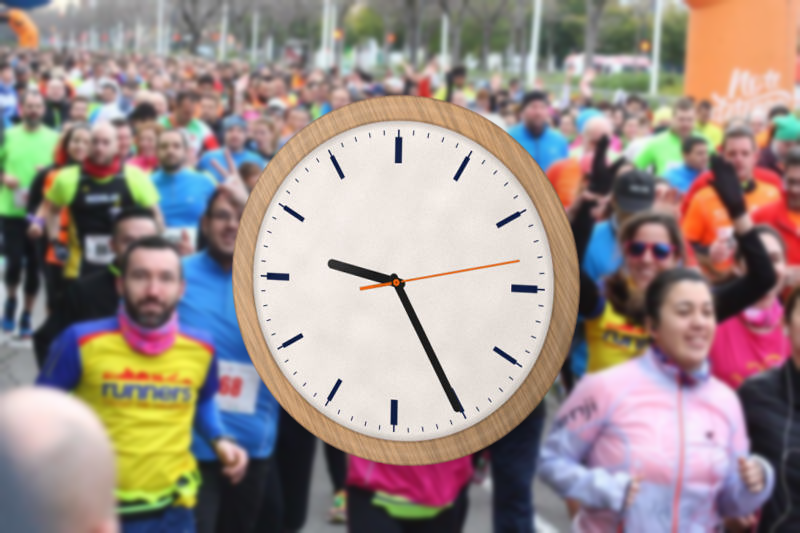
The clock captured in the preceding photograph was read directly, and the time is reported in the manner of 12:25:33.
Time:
9:25:13
